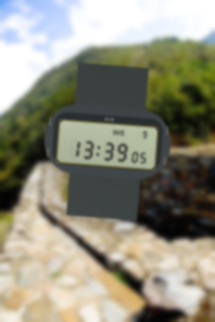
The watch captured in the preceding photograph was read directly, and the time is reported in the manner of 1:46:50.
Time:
13:39:05
